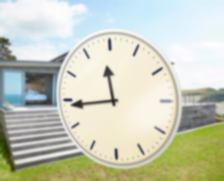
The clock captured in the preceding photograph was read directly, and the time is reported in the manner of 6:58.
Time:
11:44
